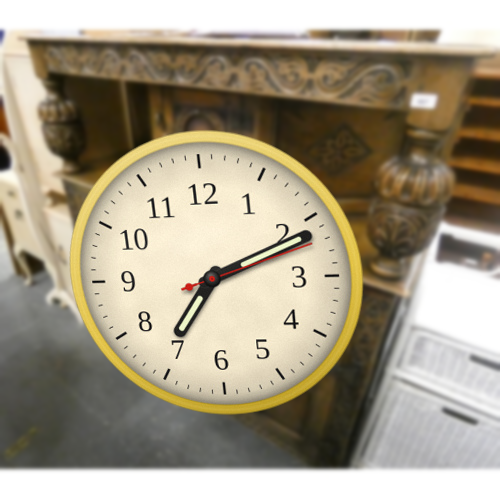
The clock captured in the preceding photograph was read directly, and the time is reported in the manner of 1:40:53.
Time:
7:11:12
